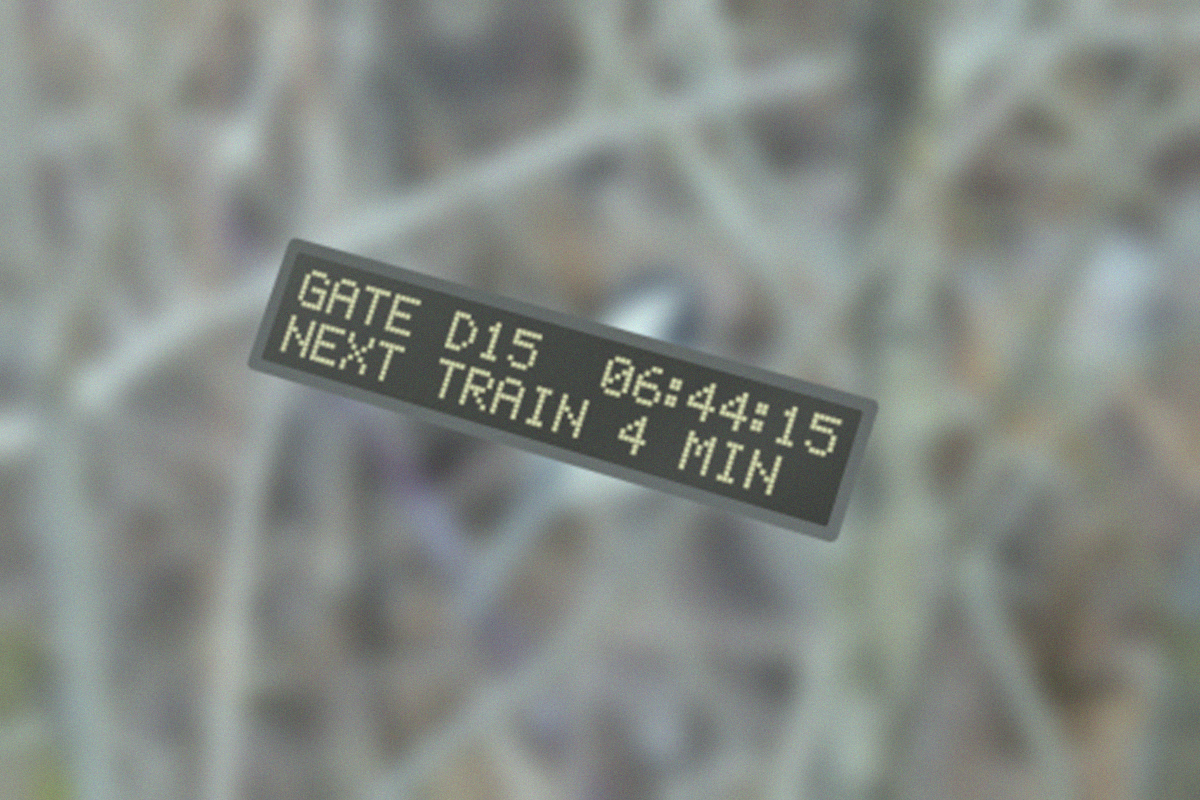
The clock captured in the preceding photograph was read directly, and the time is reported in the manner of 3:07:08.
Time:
6:44:15
